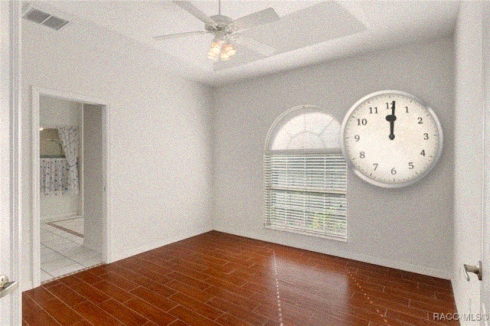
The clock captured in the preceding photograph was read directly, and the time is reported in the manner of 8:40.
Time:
12:01
